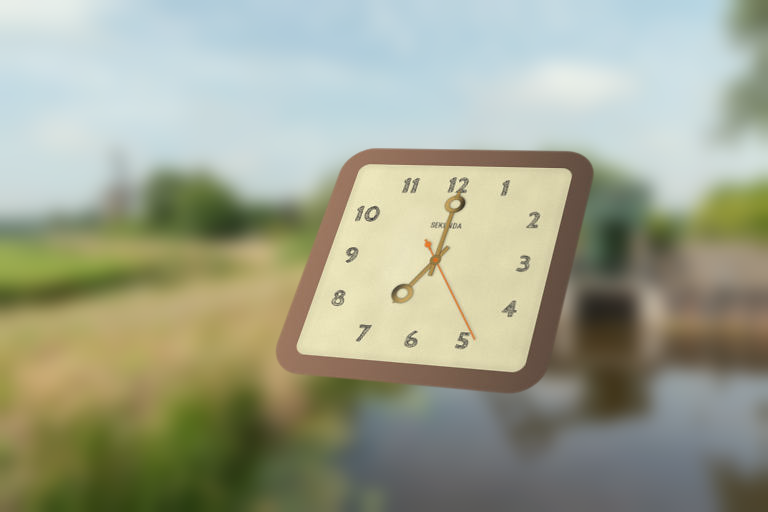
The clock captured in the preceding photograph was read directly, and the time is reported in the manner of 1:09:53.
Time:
7:00:24
